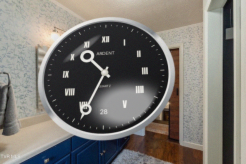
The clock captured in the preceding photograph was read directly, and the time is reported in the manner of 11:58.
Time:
10:34
